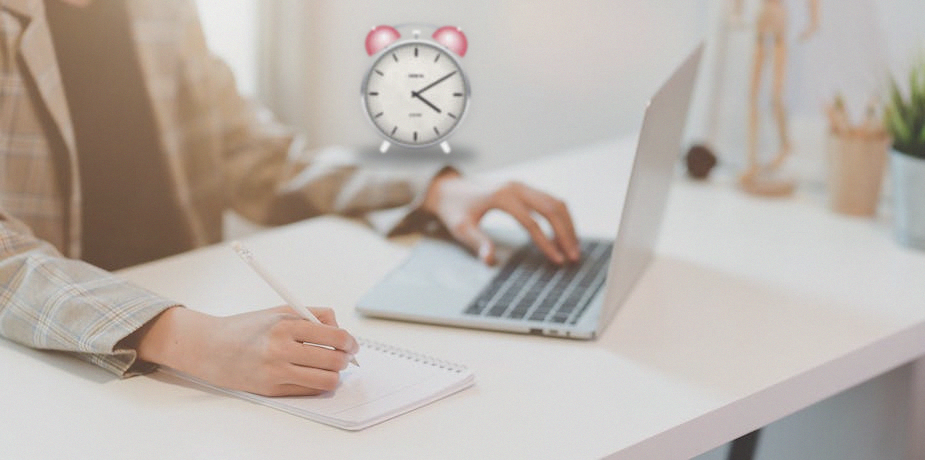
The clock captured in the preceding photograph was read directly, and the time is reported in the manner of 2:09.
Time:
4:10
